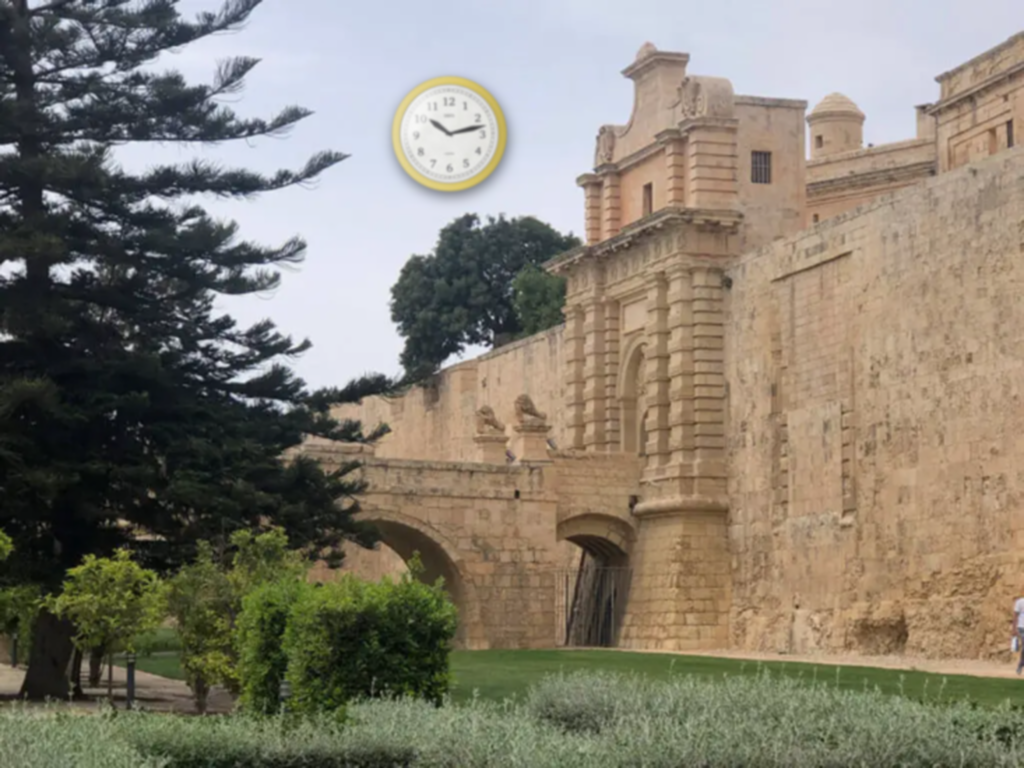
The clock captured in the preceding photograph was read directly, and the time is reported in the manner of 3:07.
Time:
10:13
